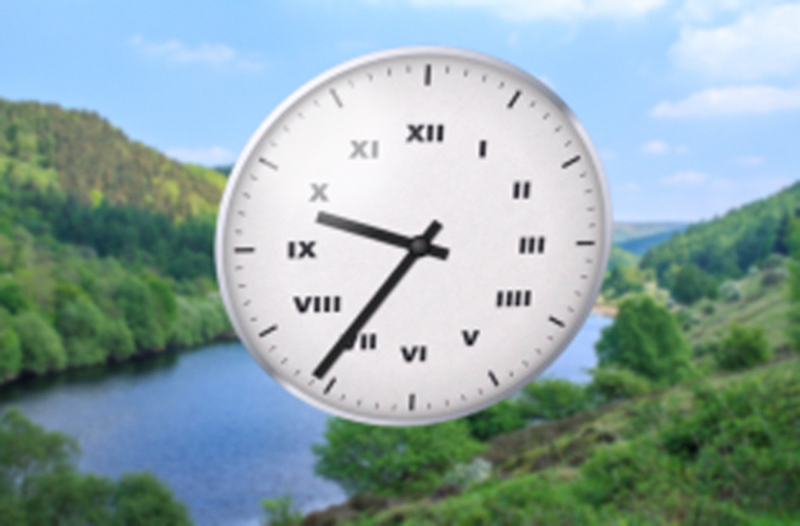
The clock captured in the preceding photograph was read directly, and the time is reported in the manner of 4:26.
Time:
9:36
